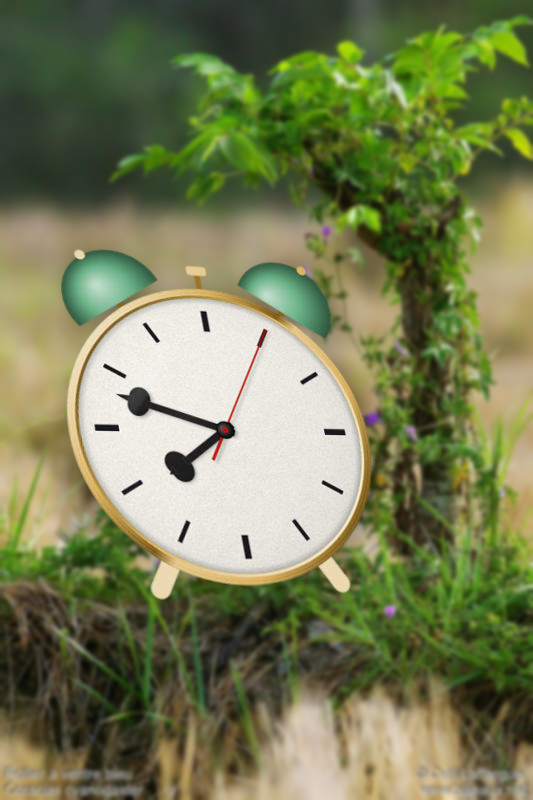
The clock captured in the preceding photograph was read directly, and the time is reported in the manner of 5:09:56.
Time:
7:48:05
